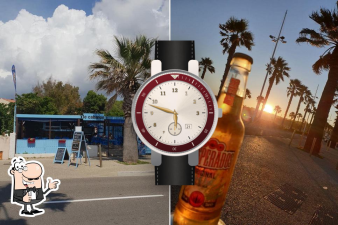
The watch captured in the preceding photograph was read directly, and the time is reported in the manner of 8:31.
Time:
5:48
